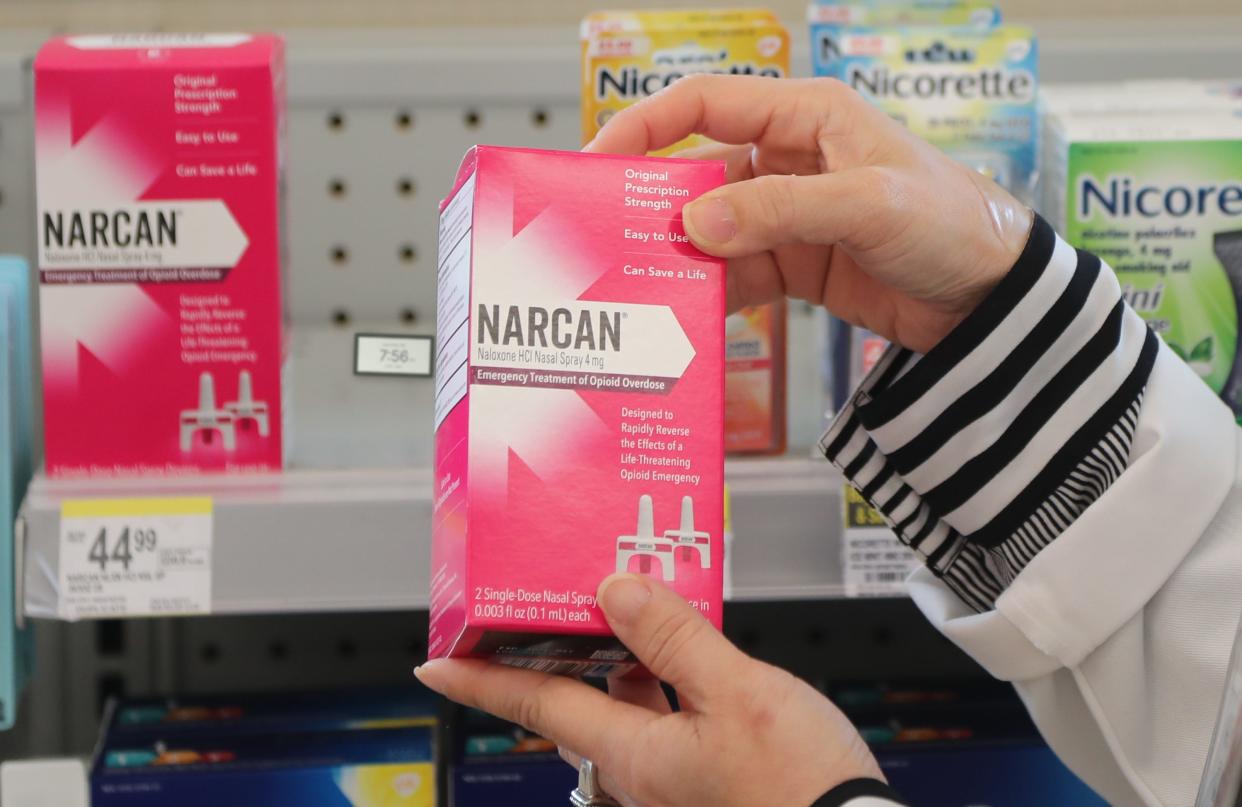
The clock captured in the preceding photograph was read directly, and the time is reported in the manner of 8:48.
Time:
7:56
